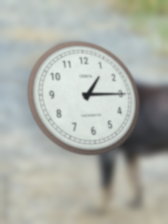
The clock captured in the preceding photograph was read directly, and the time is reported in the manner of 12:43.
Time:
1:15
